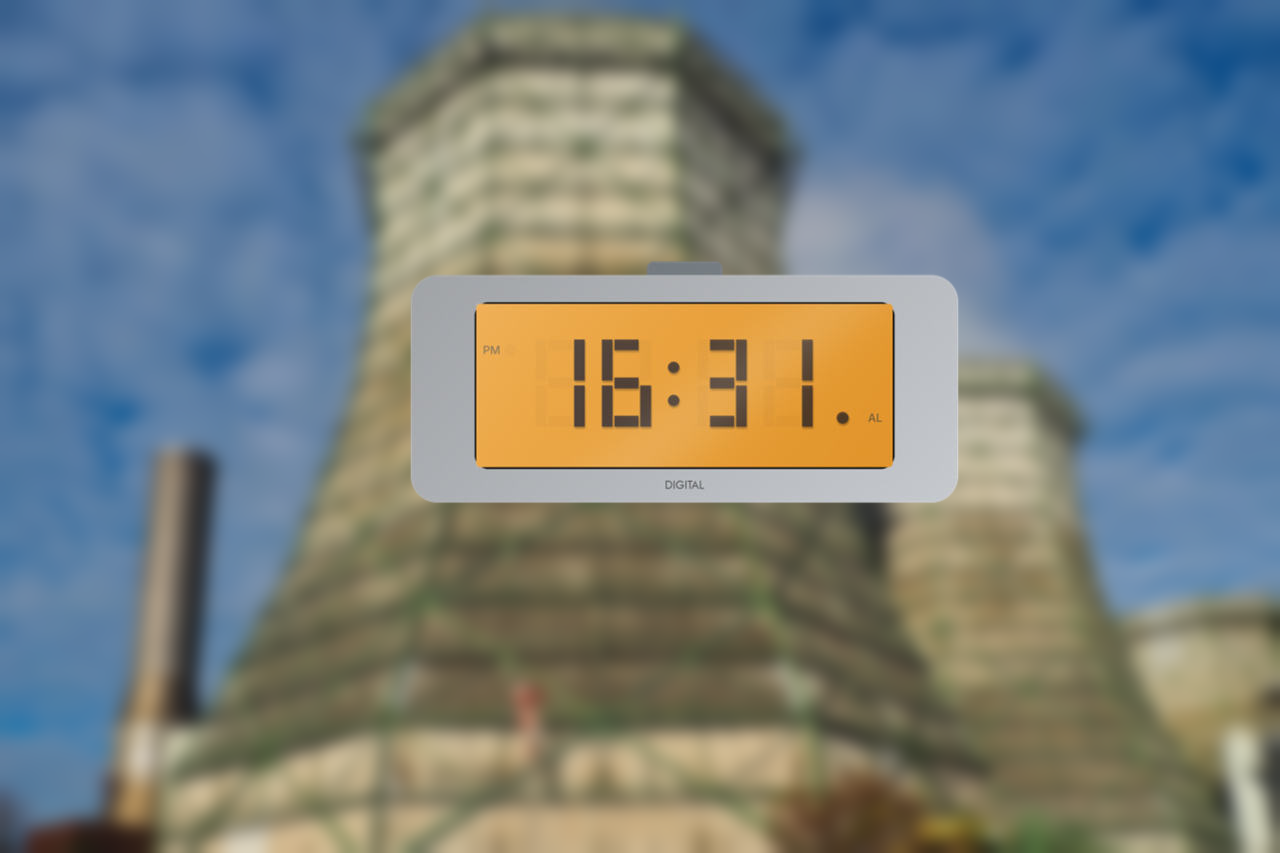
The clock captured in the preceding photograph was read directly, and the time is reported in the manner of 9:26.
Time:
16:31
